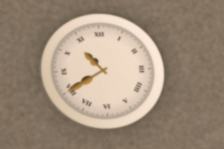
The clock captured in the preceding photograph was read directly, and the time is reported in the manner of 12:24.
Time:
10:40
